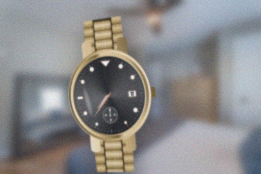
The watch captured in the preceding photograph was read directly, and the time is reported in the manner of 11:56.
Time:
7:37
